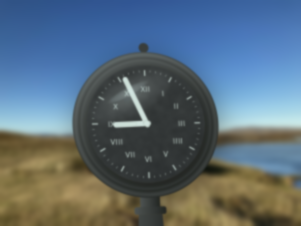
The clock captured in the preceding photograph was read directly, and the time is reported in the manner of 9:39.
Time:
8:56
